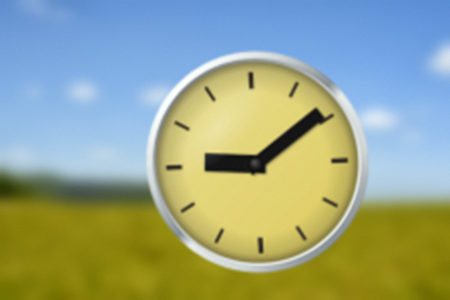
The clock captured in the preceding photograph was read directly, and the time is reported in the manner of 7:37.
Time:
9:09
